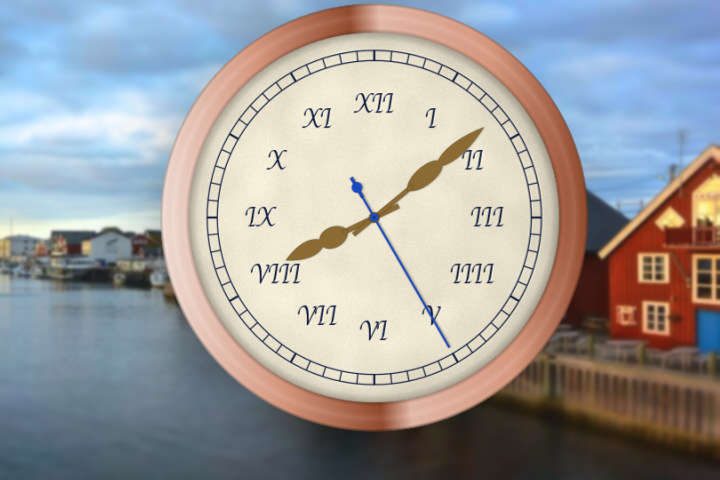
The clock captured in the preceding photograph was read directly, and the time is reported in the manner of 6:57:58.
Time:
8:08:25
